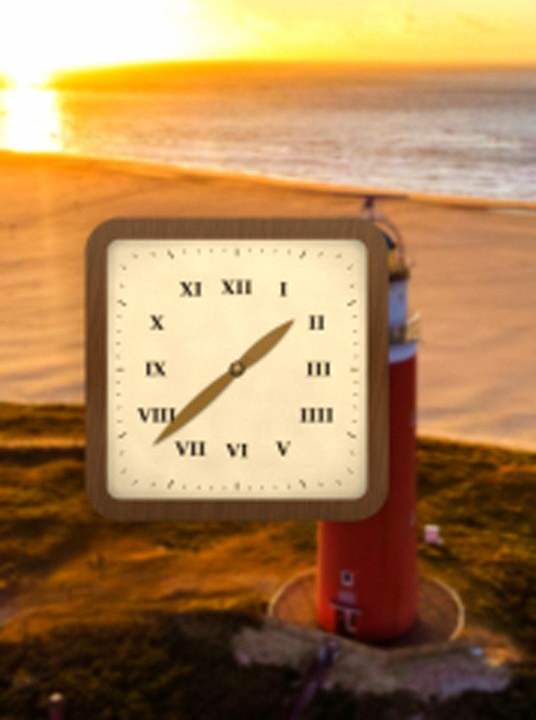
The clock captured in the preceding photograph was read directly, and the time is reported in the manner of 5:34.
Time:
1:38
